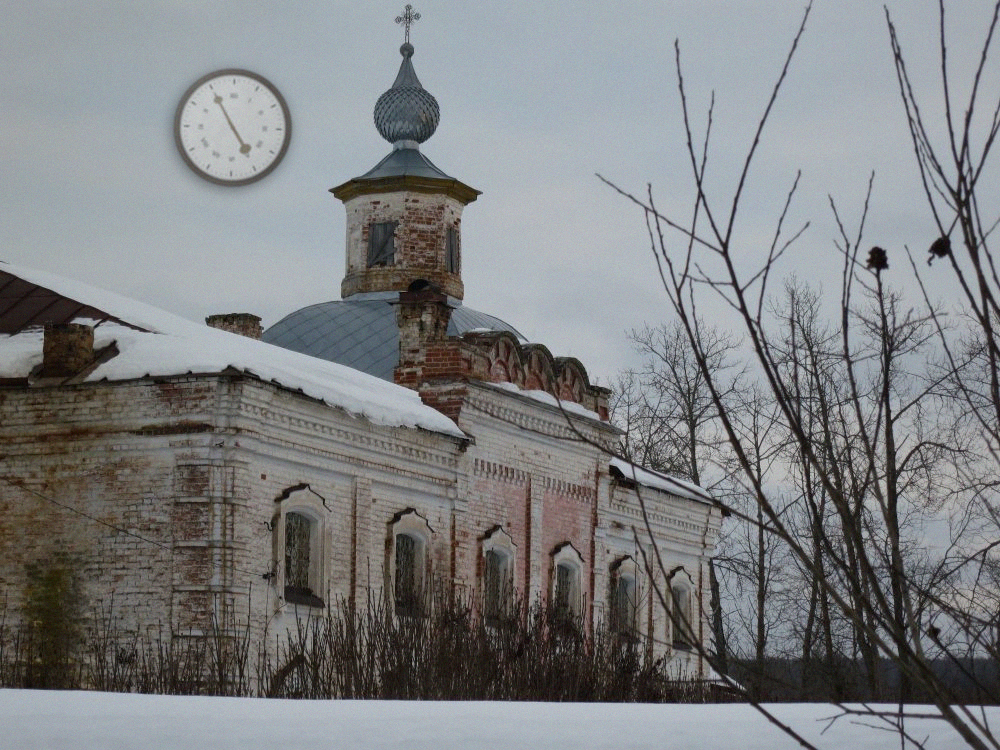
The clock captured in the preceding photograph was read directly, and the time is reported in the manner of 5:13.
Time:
4:55
